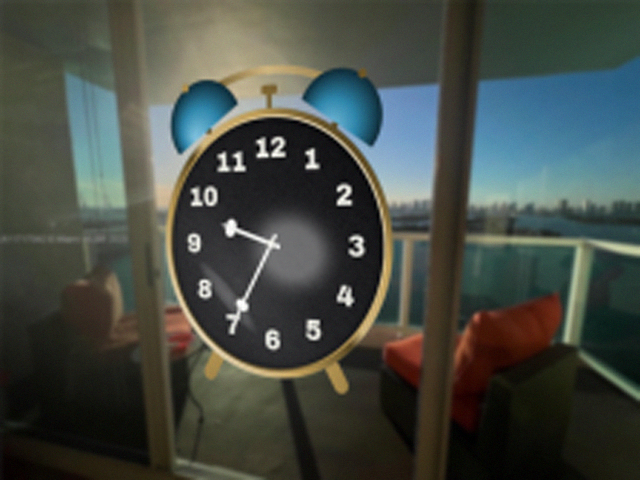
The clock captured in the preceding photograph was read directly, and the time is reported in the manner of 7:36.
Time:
9:35
